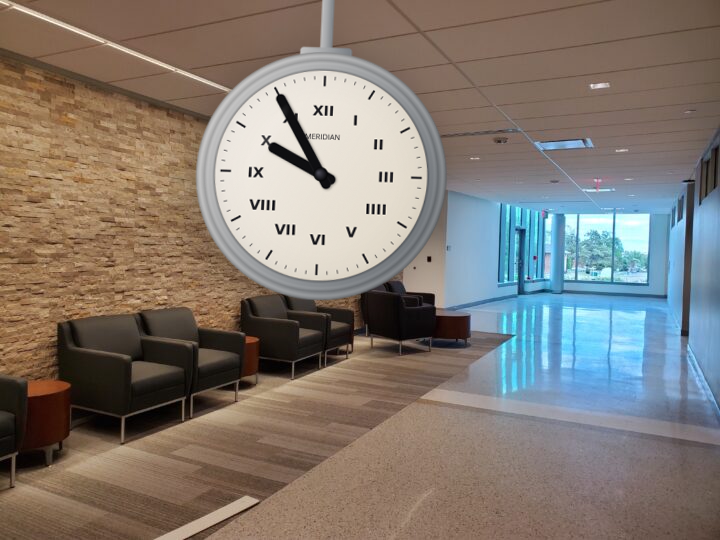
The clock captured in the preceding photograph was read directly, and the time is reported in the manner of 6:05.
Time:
9:55
